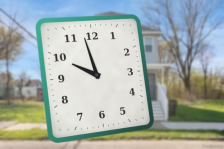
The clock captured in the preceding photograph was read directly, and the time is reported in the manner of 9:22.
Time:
9:58
